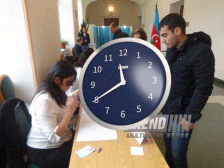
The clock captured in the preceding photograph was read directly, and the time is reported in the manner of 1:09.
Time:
11:40
